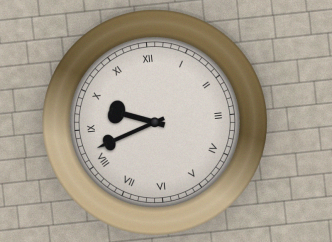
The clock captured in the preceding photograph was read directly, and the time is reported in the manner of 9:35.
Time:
9:42
